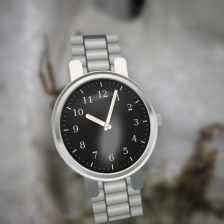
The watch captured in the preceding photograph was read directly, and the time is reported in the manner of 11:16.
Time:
10:04
